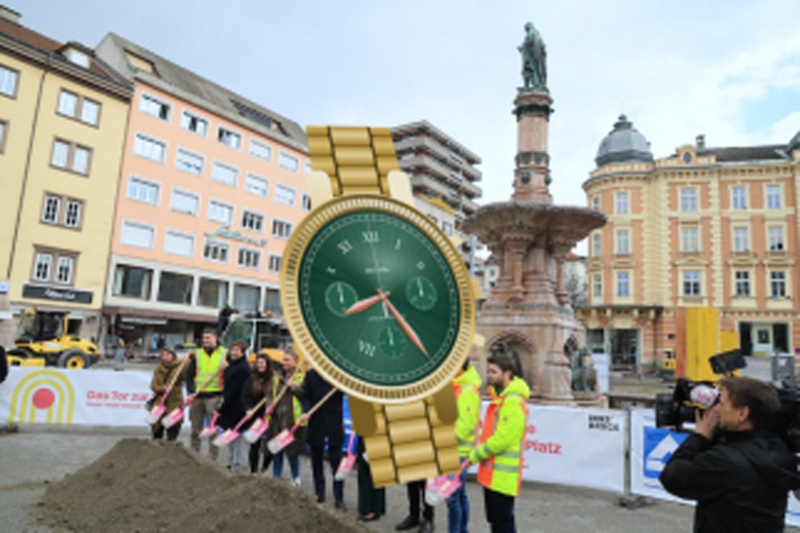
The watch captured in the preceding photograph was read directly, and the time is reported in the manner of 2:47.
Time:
8:25
